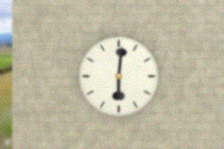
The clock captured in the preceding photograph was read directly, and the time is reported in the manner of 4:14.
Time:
6:01
